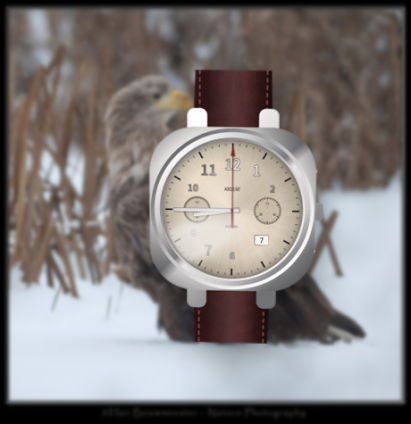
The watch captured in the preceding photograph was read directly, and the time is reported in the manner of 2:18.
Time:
8:45
